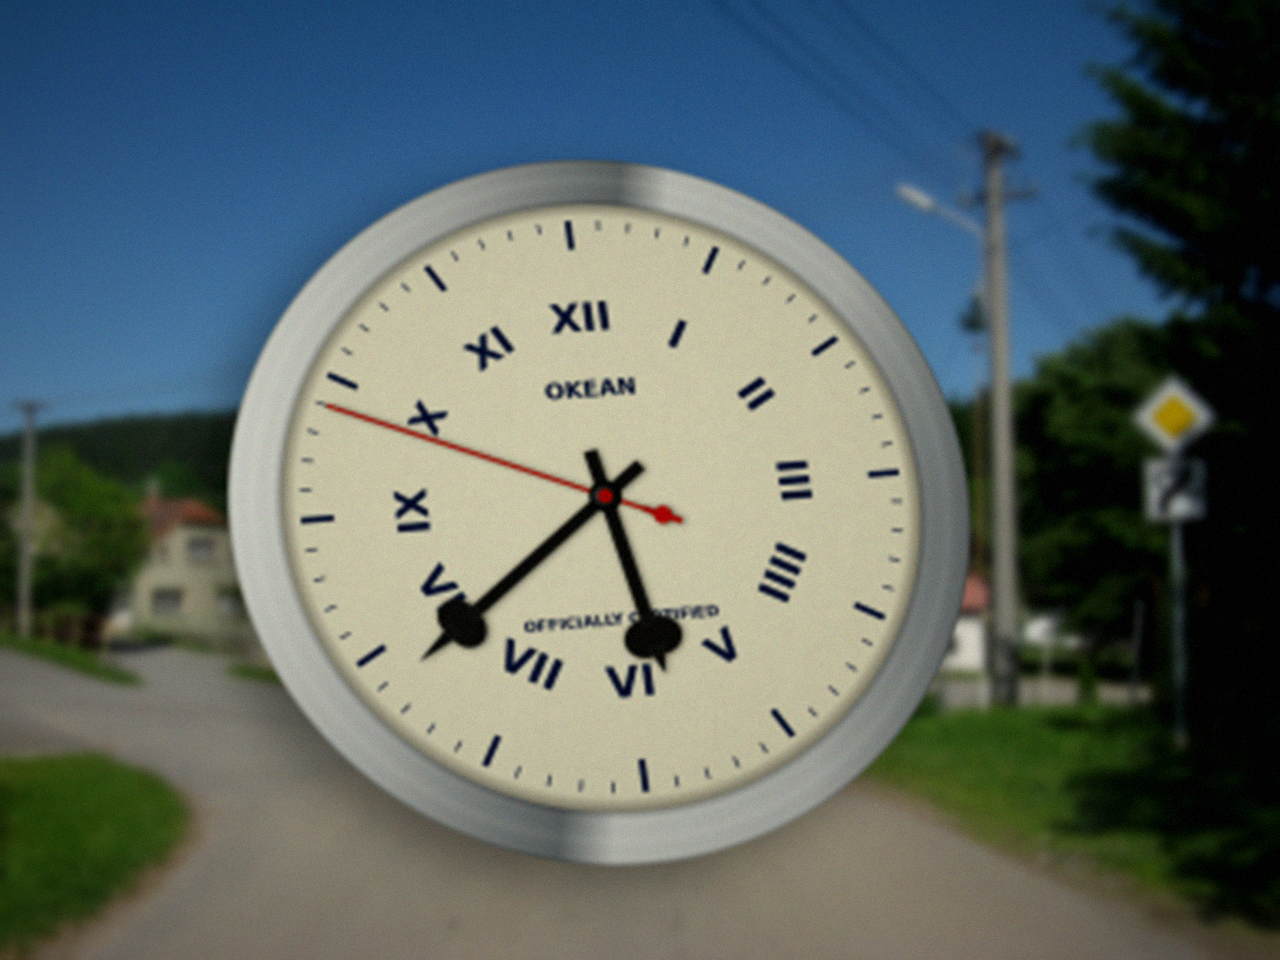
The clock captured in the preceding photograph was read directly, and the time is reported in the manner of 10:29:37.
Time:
5:38:49
